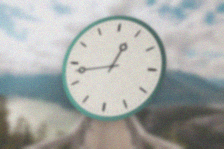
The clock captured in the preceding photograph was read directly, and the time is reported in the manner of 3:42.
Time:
12:43
